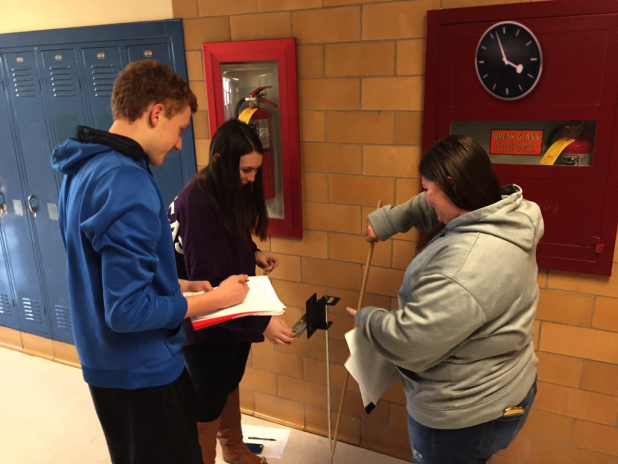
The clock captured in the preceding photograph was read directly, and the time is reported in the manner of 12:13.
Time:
3:57
